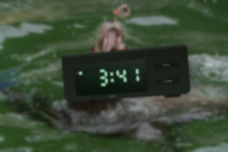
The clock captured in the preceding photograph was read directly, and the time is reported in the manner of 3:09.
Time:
3:41
